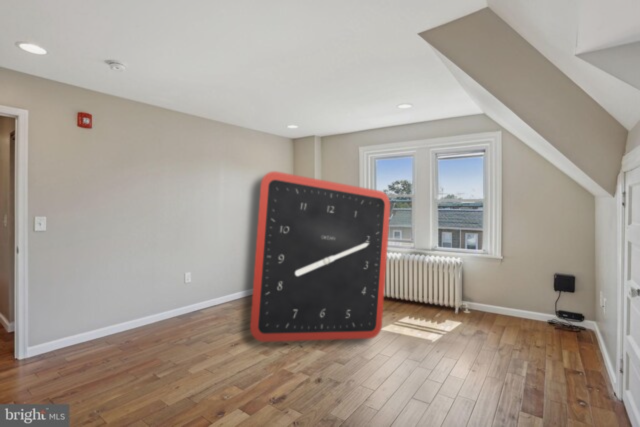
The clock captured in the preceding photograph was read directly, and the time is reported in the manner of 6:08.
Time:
8:11
